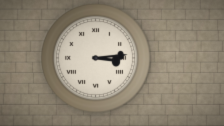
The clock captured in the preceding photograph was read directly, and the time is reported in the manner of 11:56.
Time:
3:14
